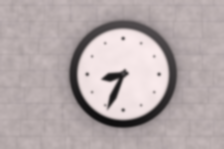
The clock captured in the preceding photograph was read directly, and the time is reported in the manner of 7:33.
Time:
8:34
